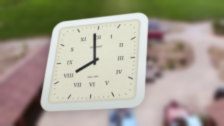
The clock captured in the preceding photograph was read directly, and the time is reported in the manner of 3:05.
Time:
7:59
